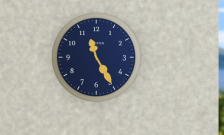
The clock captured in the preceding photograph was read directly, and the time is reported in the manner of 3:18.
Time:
11:25
